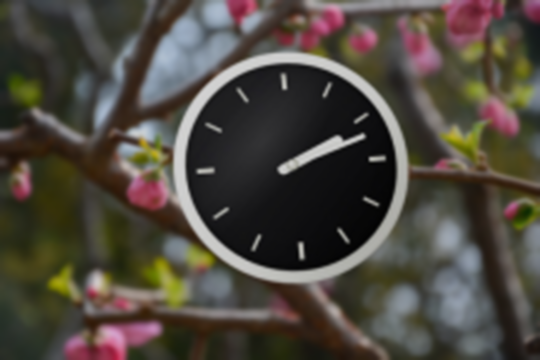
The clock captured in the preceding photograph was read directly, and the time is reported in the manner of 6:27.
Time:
2:12
